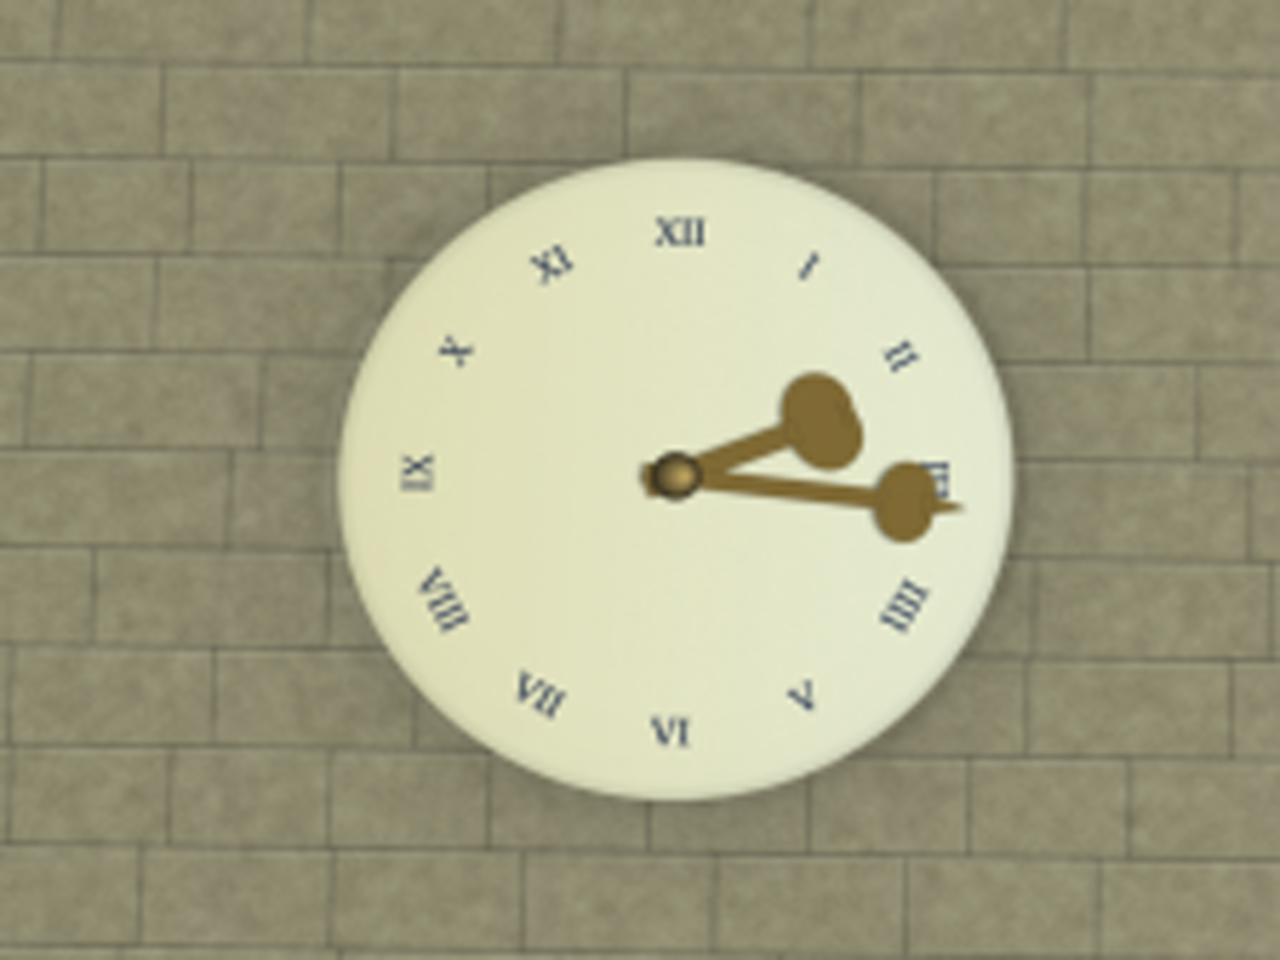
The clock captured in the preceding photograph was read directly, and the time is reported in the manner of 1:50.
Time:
2:16
